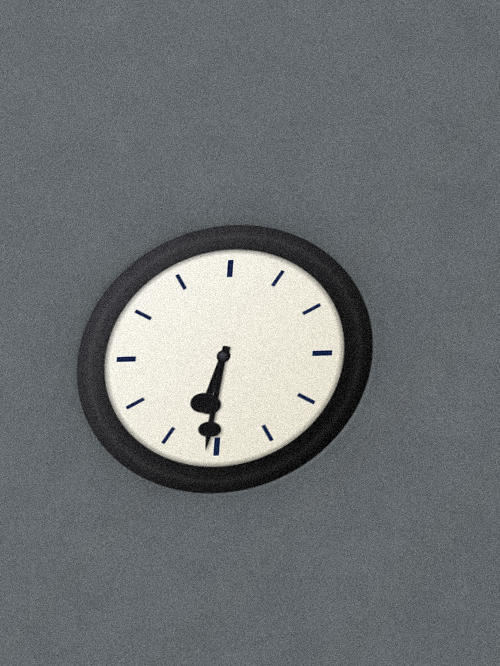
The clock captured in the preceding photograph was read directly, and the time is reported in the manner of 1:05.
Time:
6:31
